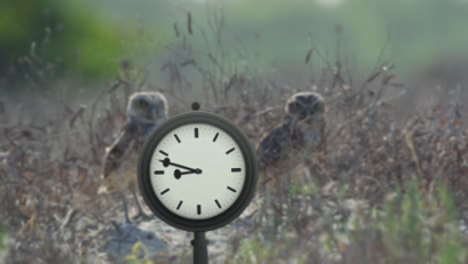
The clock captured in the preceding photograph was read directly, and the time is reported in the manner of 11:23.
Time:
8:48
